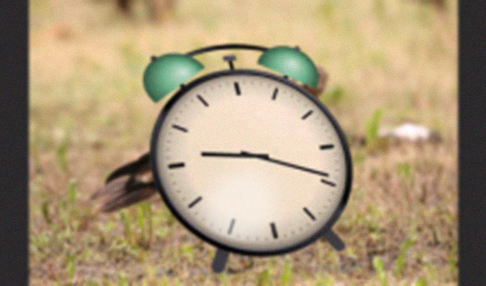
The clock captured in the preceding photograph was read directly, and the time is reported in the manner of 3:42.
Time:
9:19
